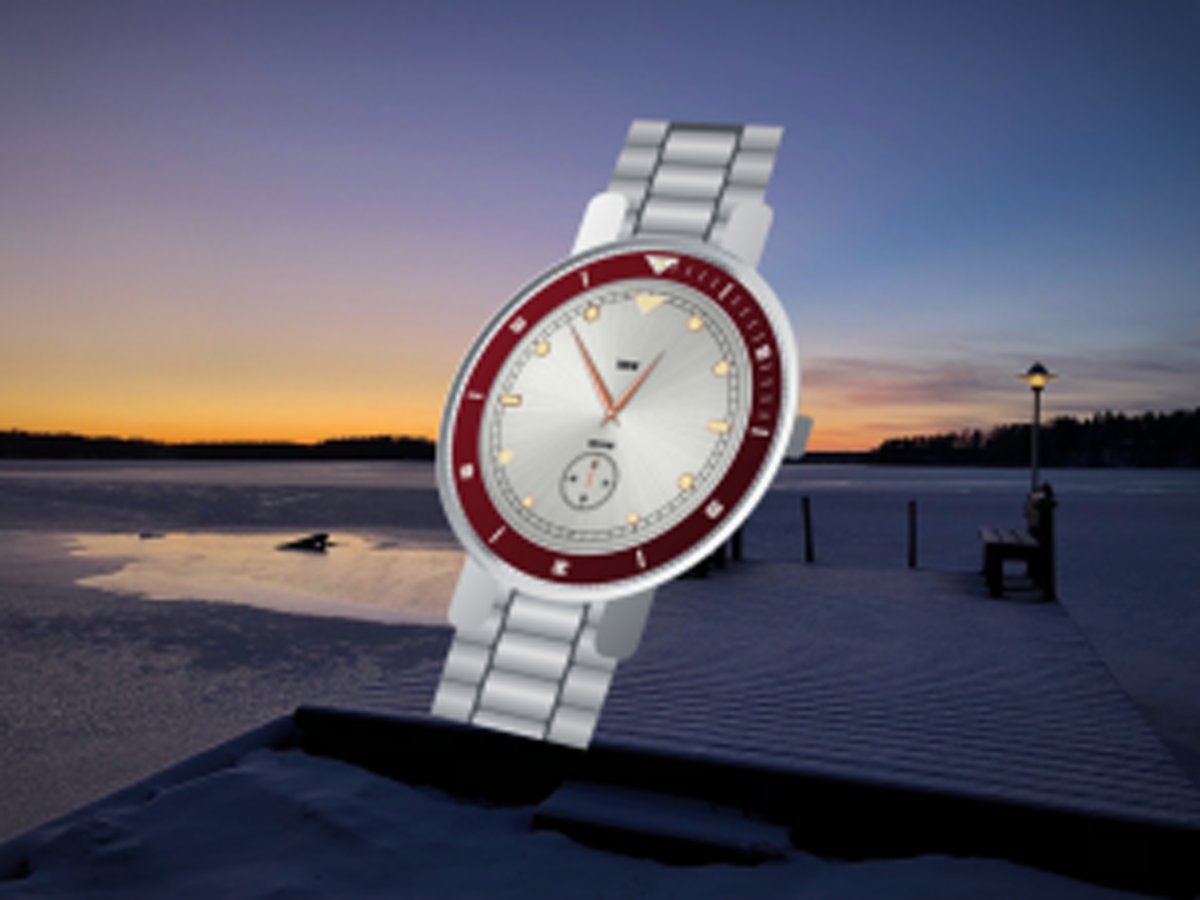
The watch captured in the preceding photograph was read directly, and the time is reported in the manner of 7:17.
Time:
12:53
